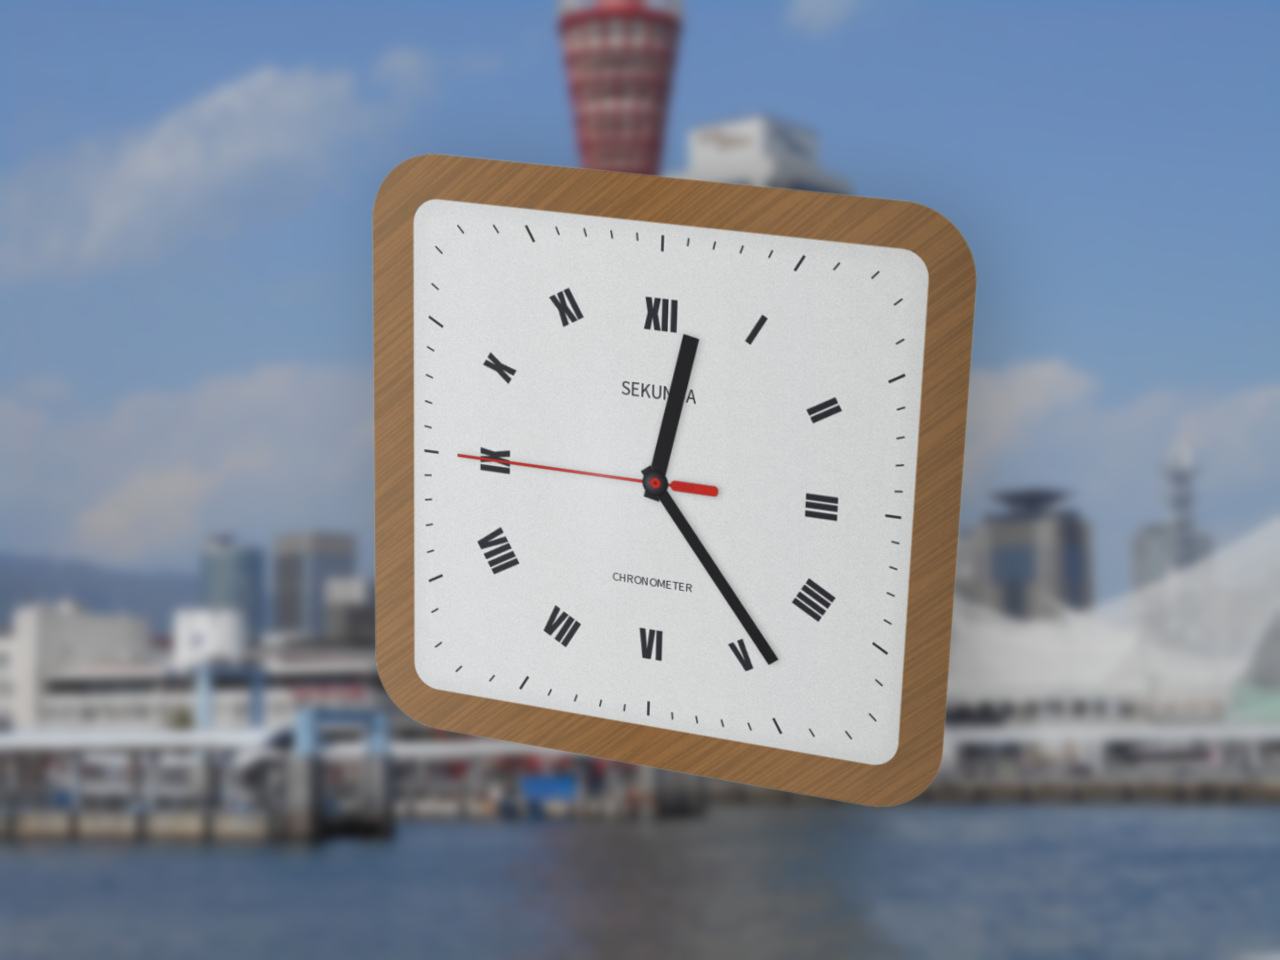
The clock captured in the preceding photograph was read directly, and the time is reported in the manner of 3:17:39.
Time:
12:23:45
